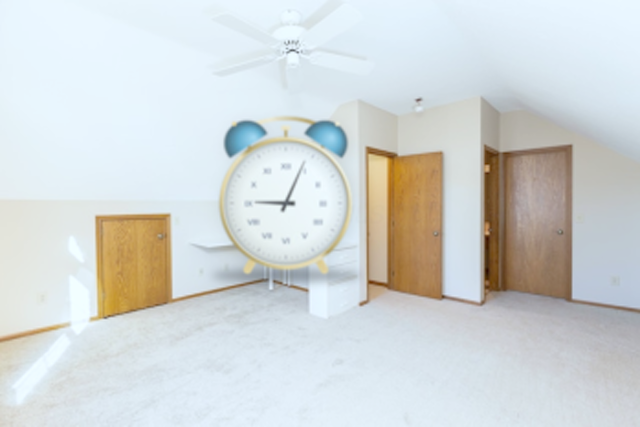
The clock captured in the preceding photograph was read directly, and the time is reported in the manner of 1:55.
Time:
9:04
